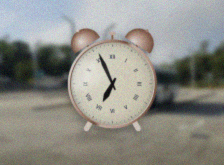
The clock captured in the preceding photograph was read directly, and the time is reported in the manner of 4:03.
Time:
6:56
